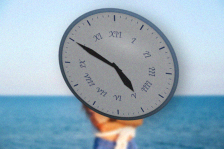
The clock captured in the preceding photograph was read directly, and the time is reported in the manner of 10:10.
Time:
4:50
